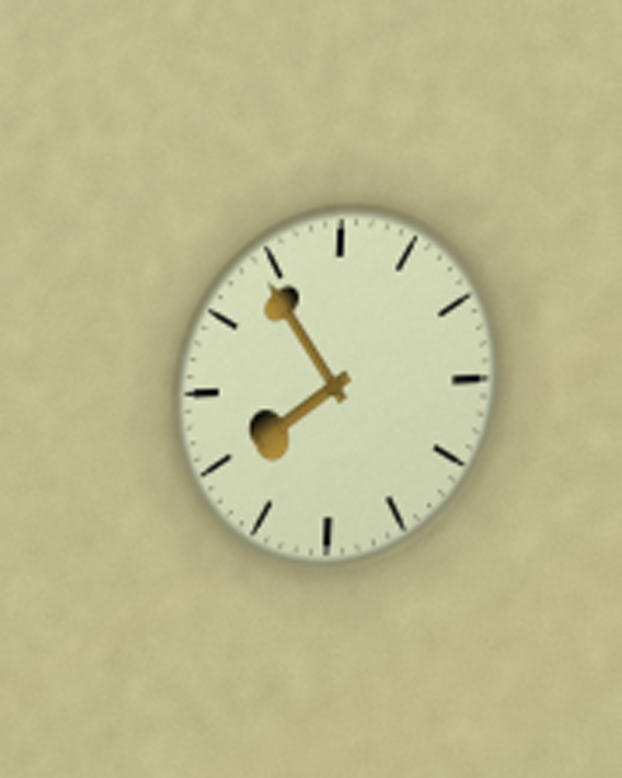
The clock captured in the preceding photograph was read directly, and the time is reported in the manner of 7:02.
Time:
7:54
